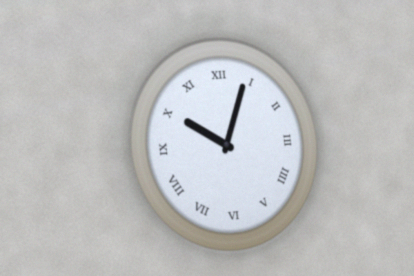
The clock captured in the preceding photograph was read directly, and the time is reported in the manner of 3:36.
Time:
10:04
